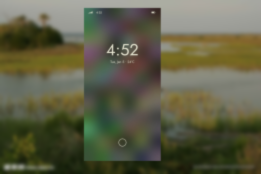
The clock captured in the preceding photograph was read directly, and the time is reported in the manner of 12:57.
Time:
4:52
